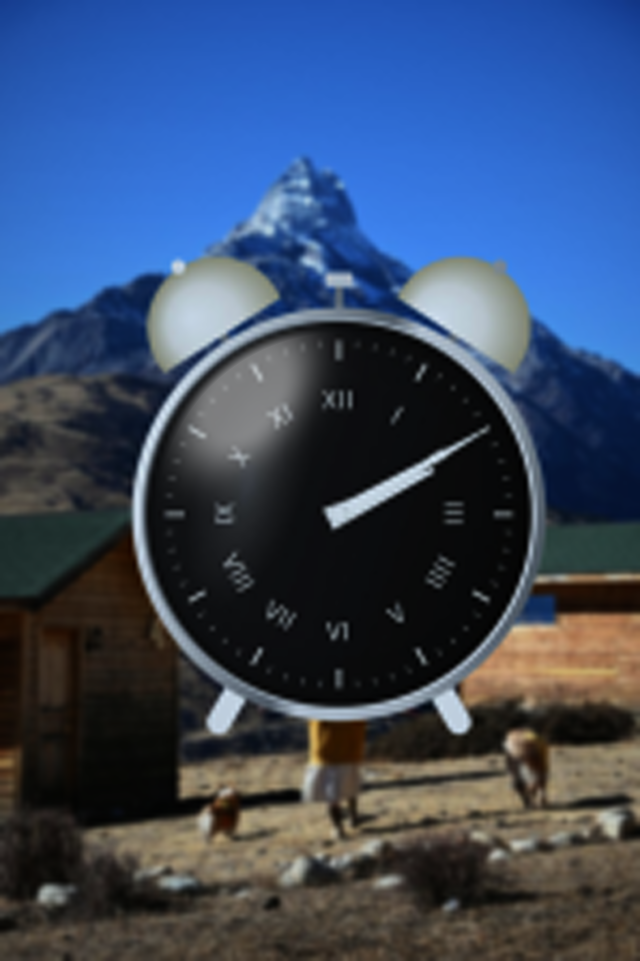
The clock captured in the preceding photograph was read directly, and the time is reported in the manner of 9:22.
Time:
2:10
